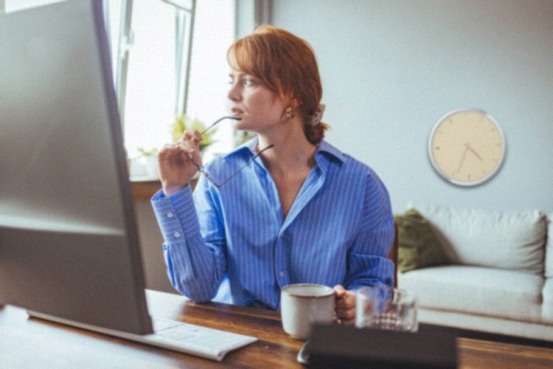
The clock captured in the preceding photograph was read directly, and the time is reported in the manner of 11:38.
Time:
4:34
